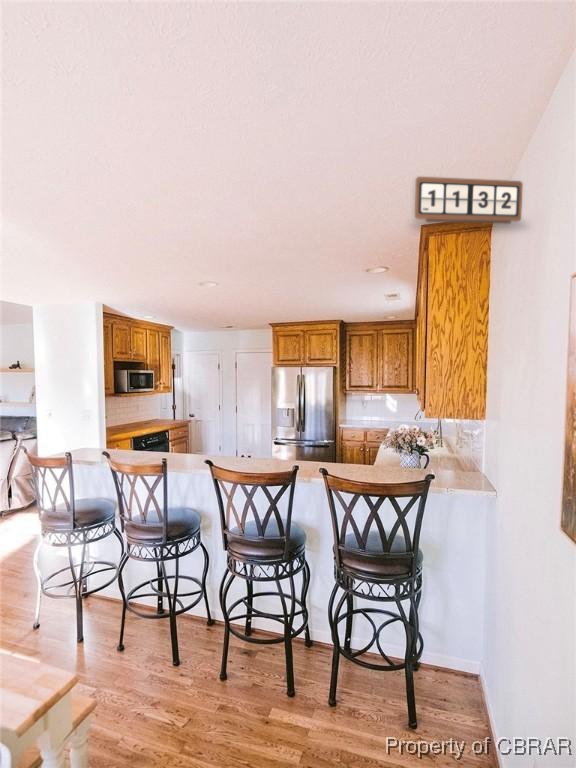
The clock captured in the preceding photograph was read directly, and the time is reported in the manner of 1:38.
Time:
11:32
